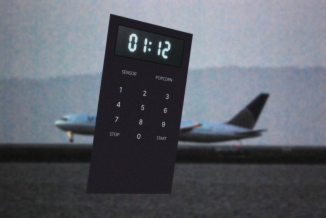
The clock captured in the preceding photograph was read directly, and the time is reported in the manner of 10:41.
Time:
1:12
